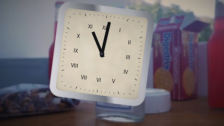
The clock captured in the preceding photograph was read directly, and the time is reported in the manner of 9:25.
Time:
11:01
